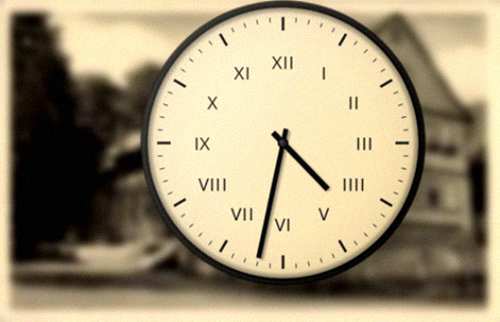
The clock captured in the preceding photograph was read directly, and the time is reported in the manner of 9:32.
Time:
4:32
